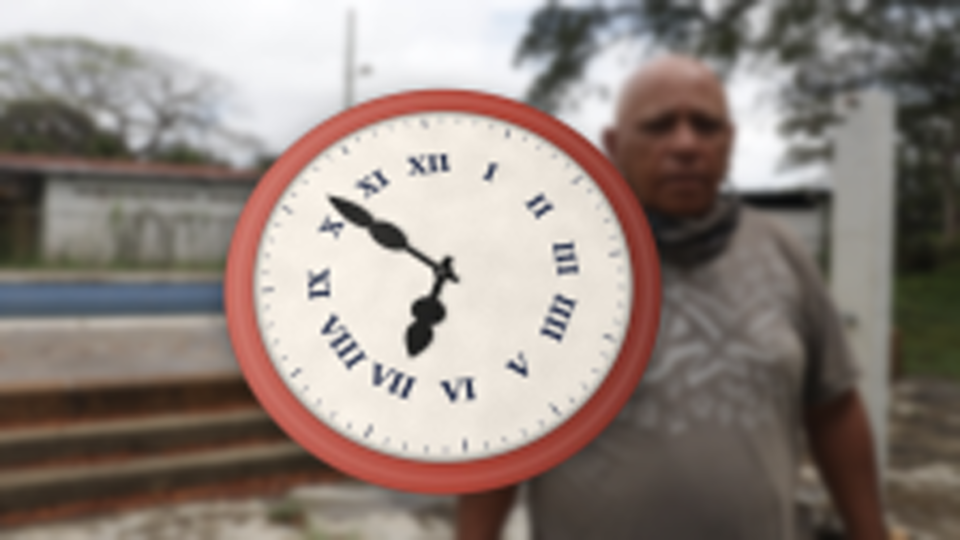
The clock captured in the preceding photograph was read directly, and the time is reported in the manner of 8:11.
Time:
6:52
